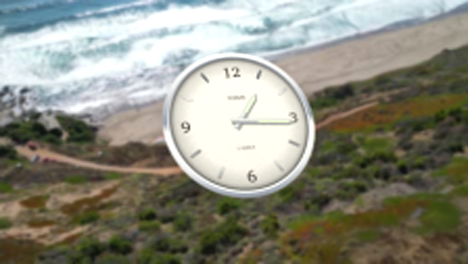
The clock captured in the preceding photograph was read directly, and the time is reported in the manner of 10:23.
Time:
1:16
